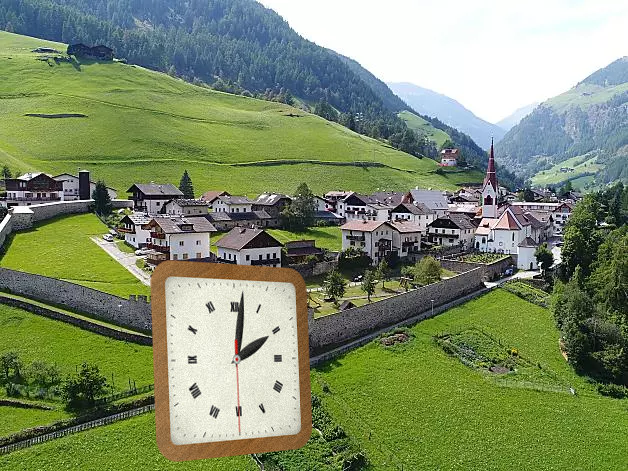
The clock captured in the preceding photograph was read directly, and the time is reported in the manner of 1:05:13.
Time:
2:01:30
